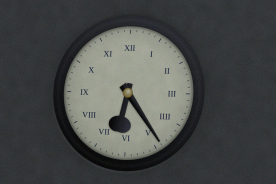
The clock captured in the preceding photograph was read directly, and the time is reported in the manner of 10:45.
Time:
6:24
